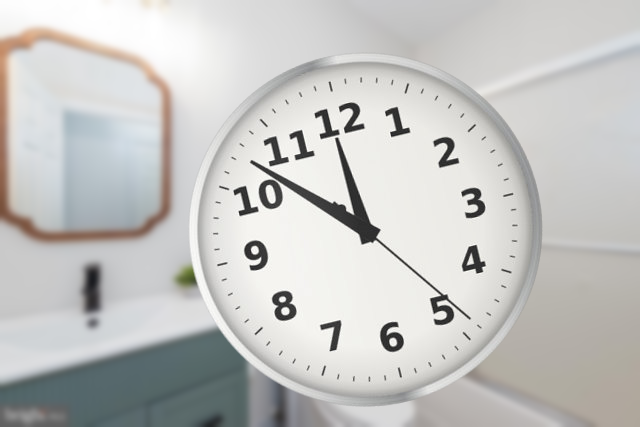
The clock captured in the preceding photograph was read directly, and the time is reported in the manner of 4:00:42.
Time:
11:52:24
